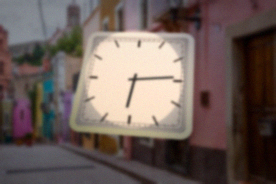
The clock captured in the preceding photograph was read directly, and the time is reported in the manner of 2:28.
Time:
6:14
